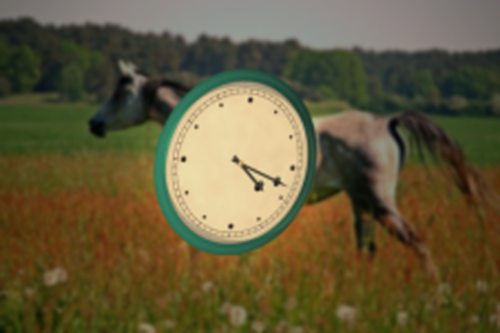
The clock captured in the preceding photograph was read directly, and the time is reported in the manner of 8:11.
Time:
4:18
